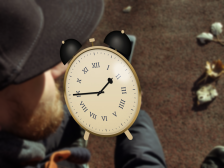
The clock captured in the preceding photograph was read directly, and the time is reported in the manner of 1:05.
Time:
1:45
